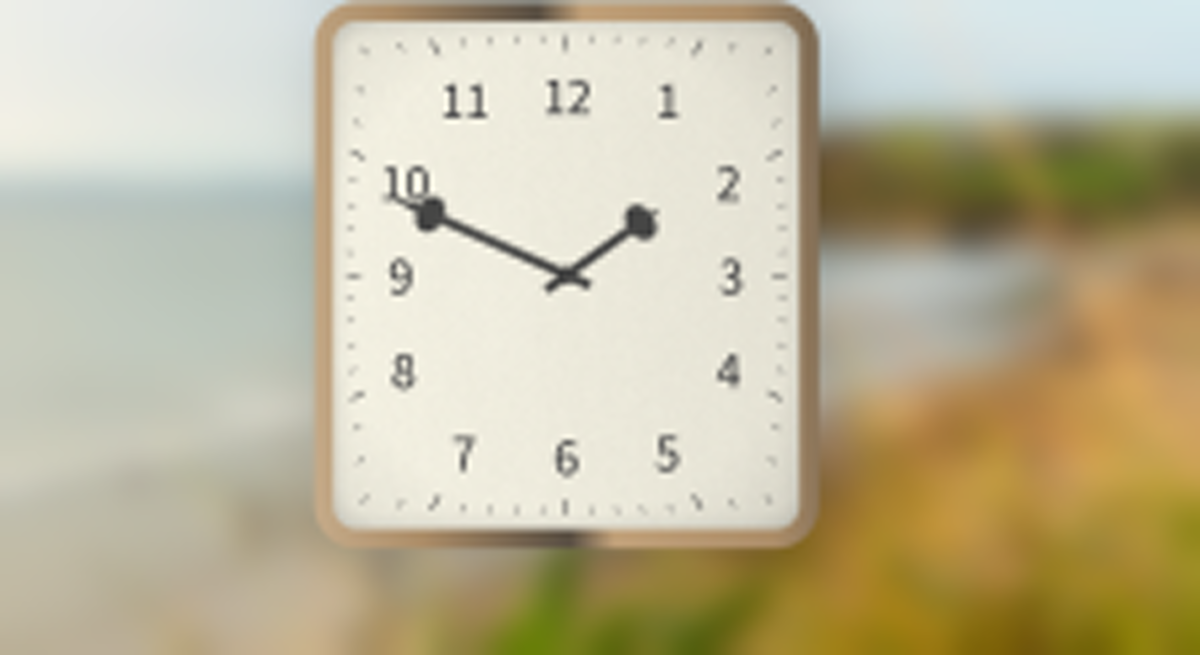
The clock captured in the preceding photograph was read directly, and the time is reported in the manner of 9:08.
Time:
1:49
